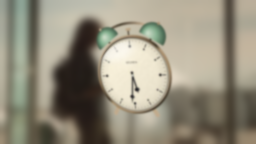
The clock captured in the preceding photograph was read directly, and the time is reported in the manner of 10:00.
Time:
5:31
